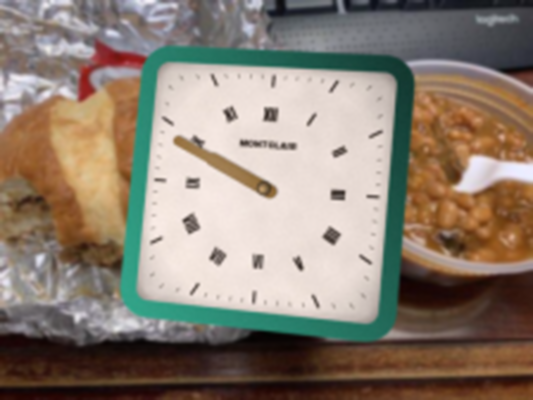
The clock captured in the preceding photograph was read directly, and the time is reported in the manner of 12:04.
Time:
9:49
